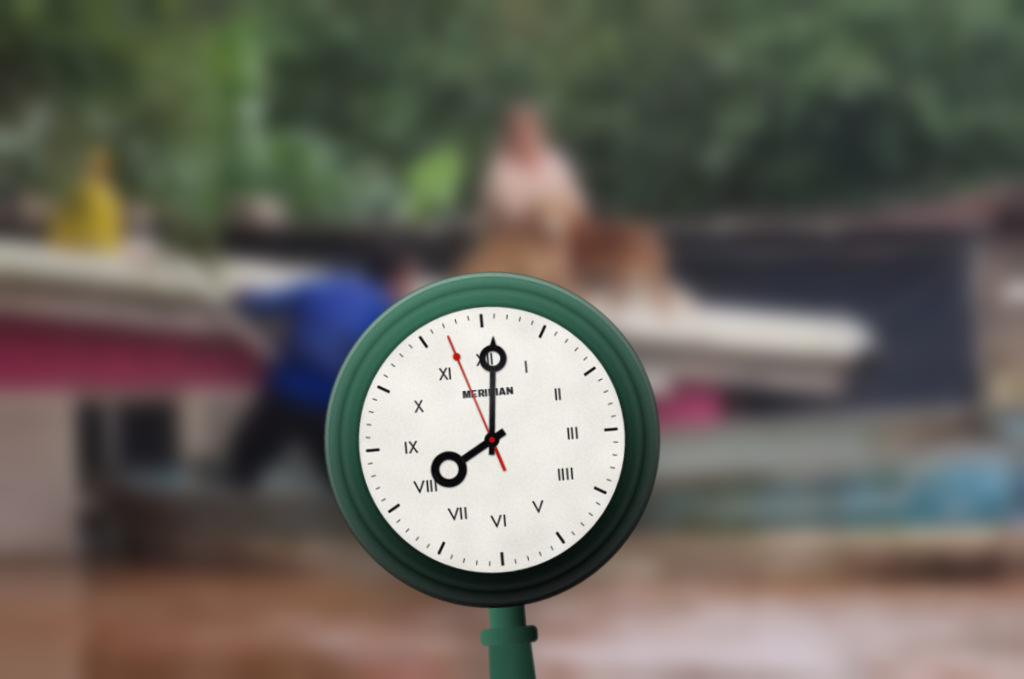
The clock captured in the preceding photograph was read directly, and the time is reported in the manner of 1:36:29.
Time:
8:00:57
